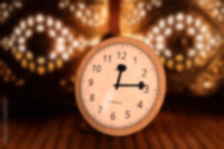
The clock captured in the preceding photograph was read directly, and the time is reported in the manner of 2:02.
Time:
12:14
